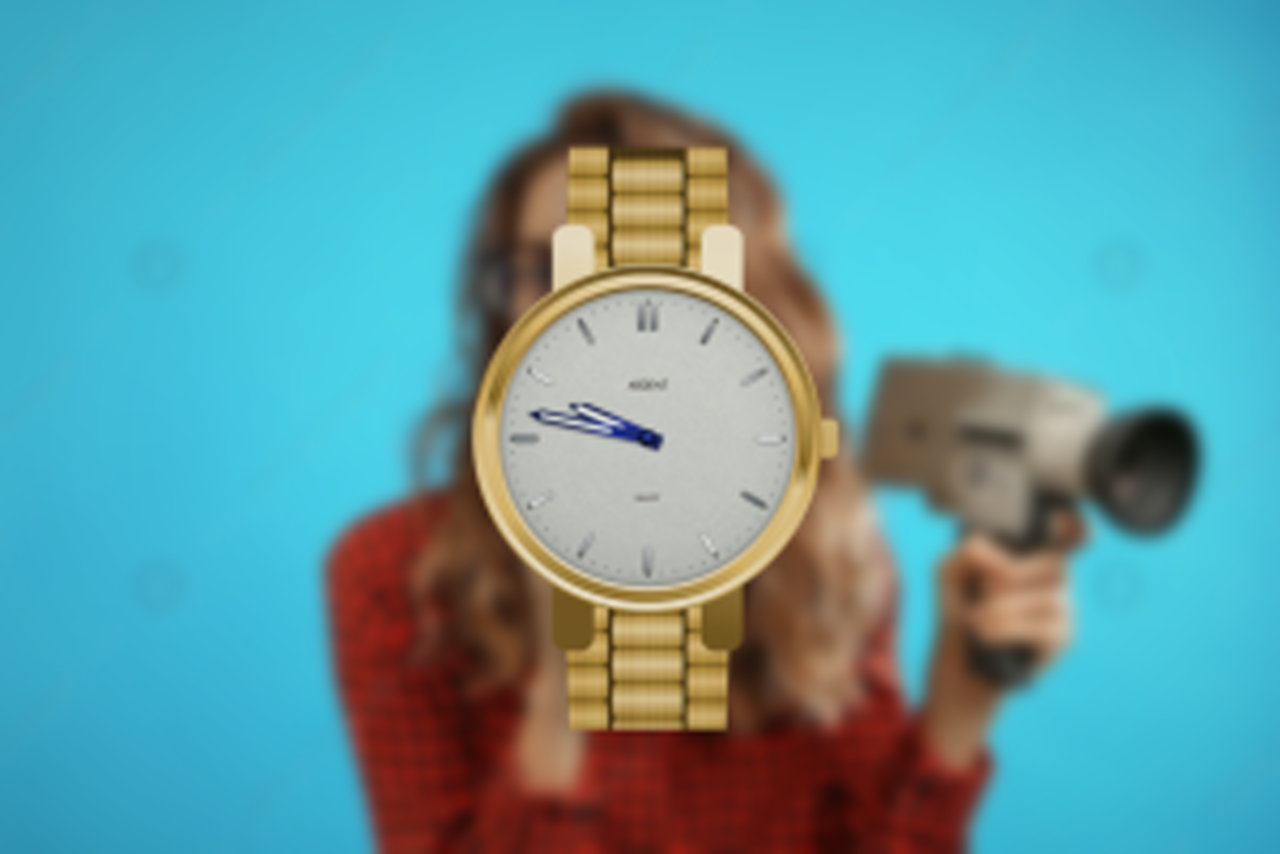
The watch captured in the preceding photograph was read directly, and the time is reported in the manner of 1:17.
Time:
9:47
